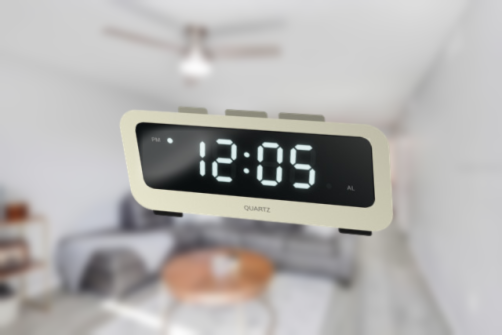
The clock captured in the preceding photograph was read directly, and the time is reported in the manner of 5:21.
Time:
12:05
